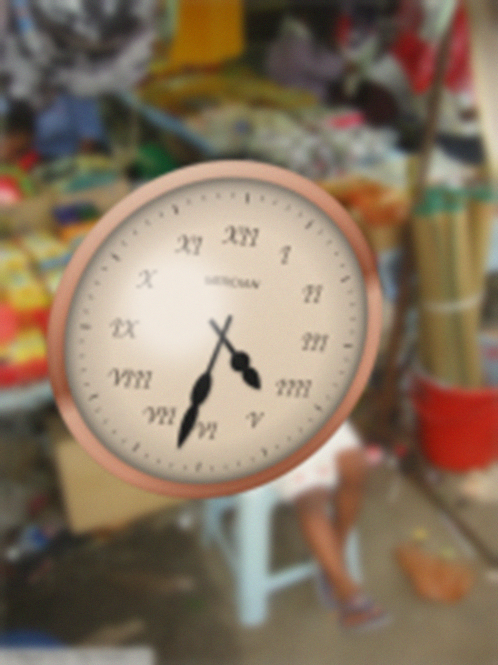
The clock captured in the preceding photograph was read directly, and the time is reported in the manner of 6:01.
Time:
4:32
